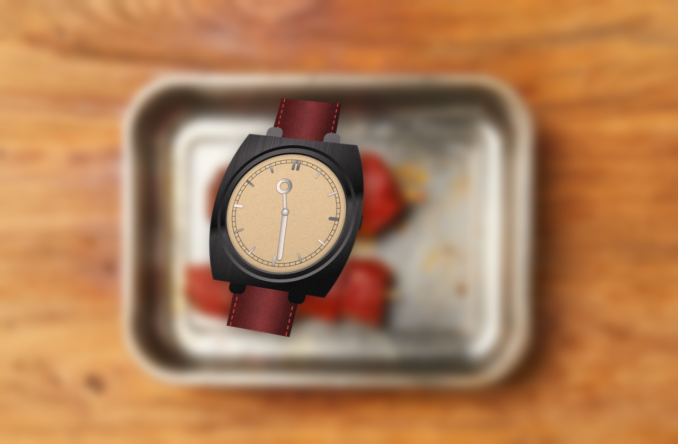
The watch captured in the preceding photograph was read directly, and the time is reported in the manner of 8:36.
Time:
11:29
